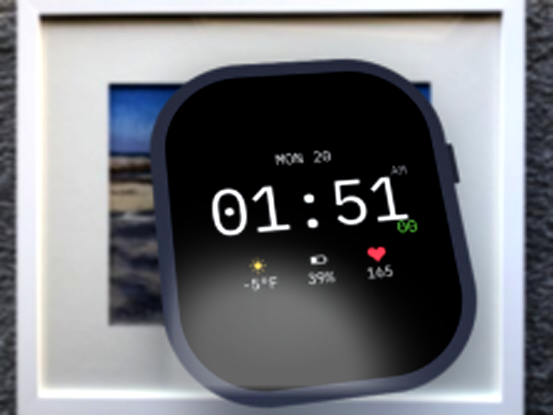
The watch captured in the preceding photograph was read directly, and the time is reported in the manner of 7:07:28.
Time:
1:51:00
